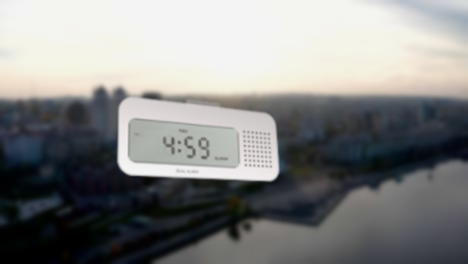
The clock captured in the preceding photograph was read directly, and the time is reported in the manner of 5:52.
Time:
4:59
